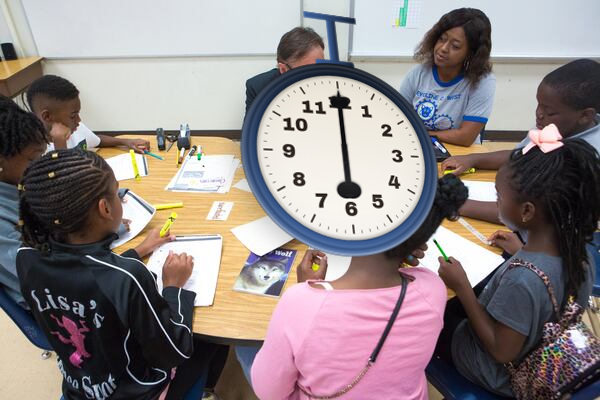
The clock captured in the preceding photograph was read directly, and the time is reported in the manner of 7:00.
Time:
6:00
